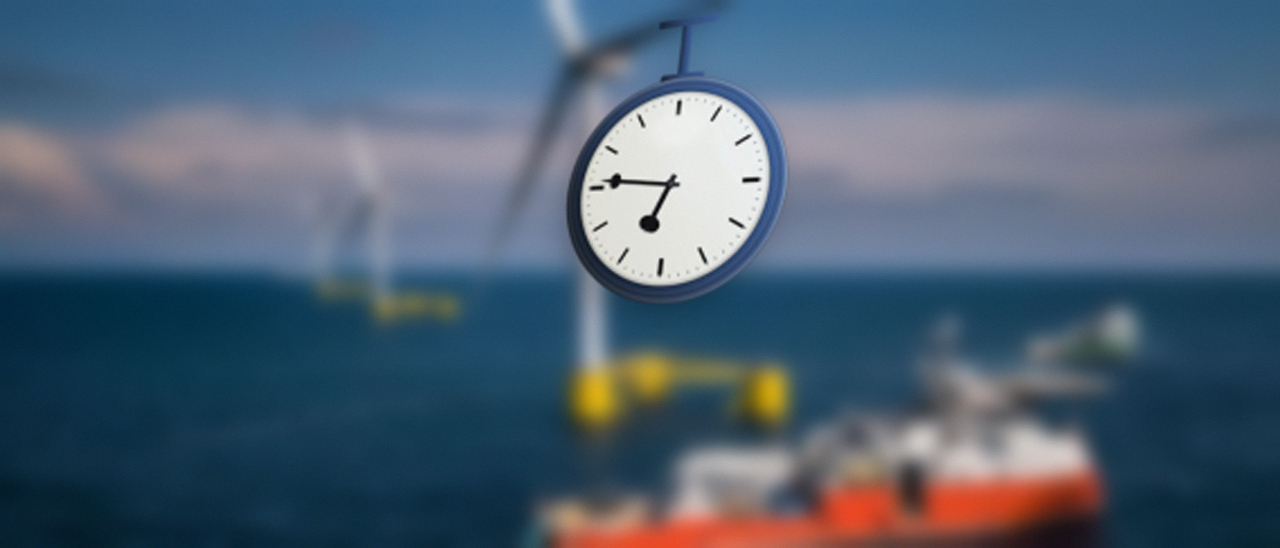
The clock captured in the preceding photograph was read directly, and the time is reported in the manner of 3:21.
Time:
6:46
